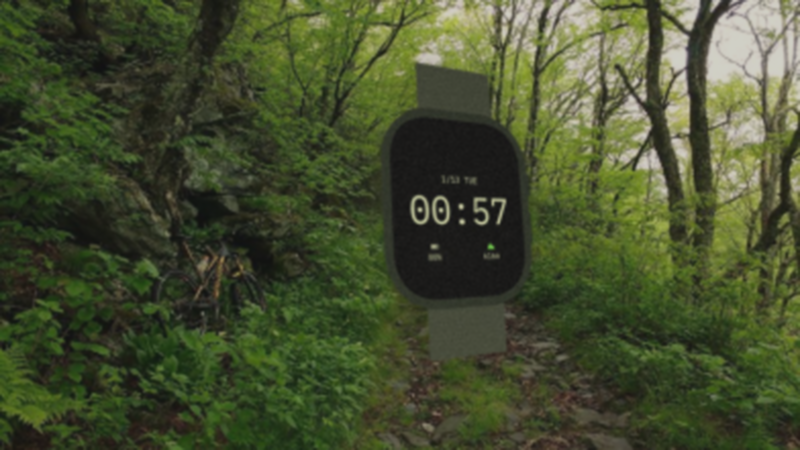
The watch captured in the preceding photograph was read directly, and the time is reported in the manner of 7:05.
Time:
0:57
